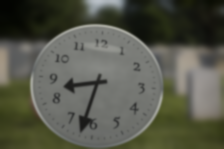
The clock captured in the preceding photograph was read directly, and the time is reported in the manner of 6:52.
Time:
8:32
